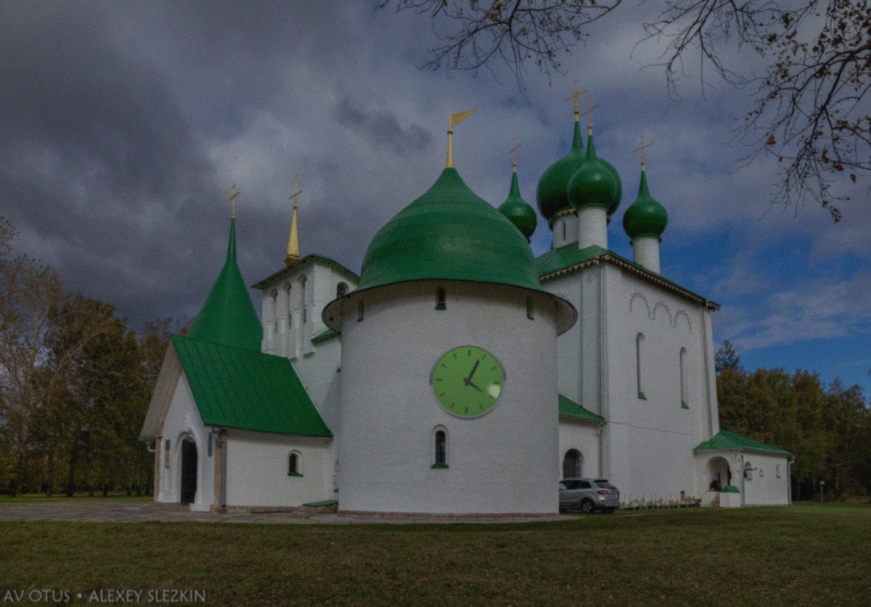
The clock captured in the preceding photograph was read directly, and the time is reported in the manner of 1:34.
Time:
4:04
